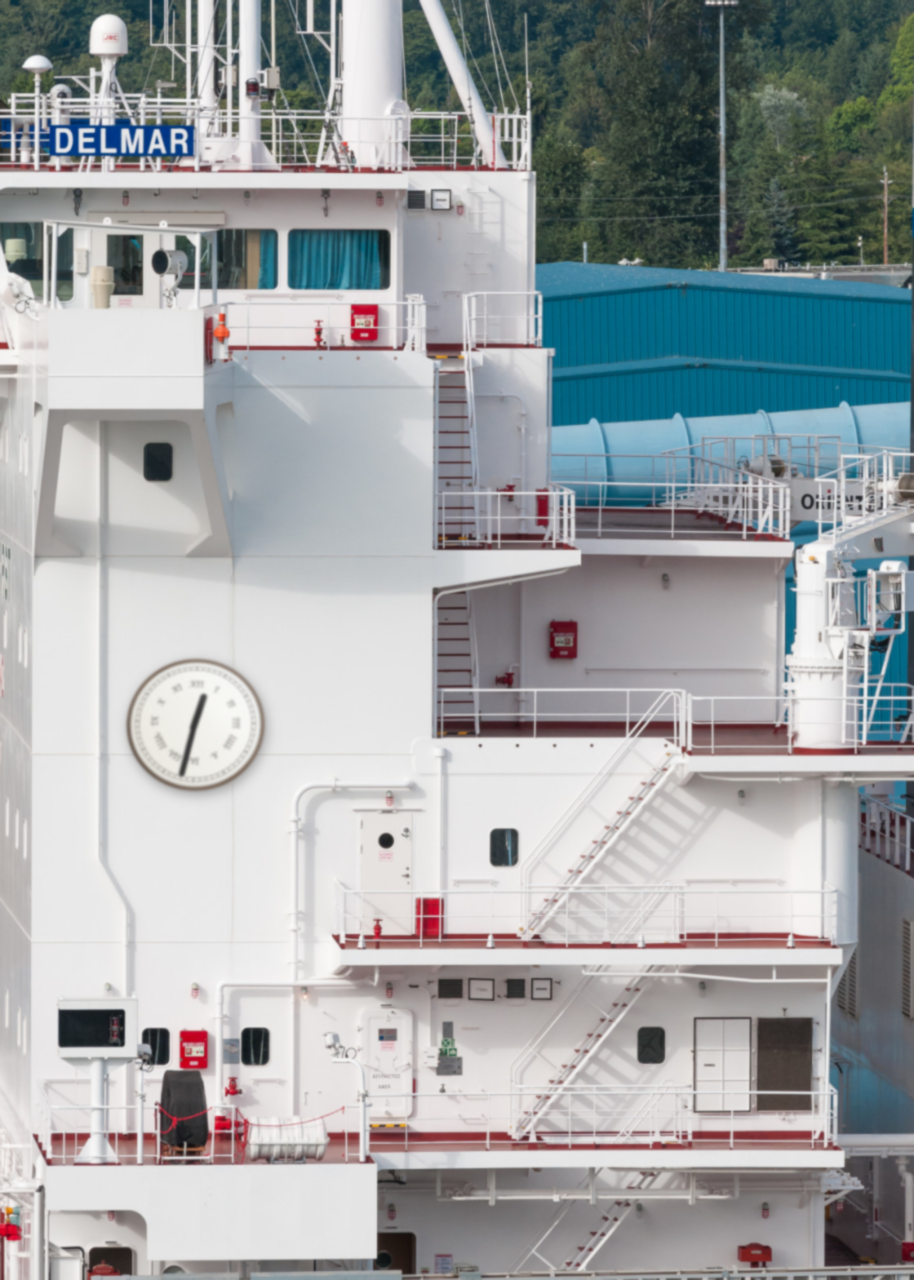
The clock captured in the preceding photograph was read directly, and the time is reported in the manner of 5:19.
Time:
12:32
